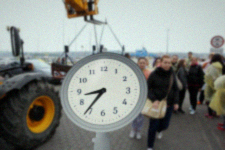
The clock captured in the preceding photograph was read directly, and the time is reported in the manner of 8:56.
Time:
8:36
